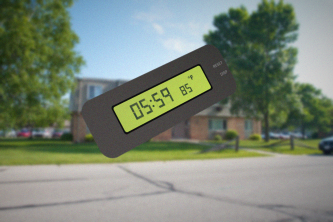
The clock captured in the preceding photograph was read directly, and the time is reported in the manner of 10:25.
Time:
5:59
